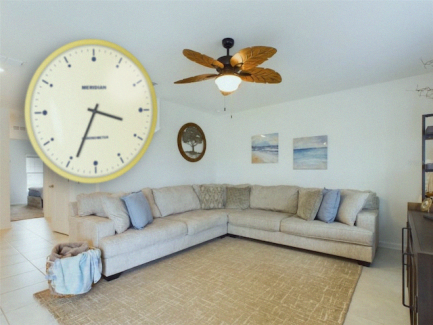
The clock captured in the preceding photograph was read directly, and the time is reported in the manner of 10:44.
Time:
3:34
